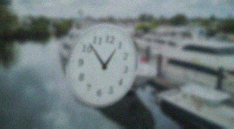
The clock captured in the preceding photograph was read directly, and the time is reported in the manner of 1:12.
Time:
12:52
